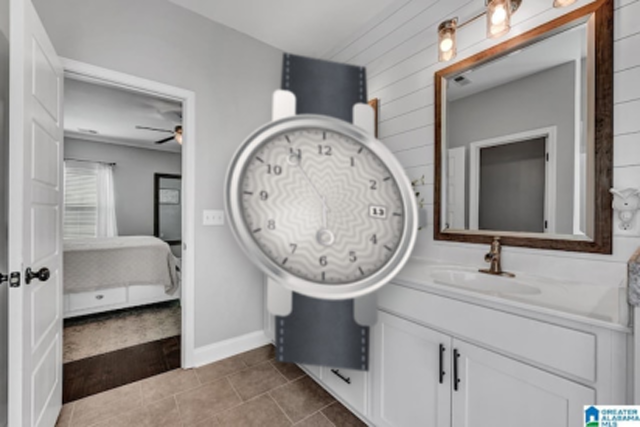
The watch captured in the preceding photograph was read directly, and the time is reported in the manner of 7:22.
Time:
5:54
